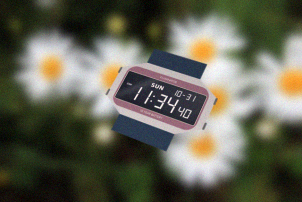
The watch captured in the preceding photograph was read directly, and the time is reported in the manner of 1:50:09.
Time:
11:34:40
